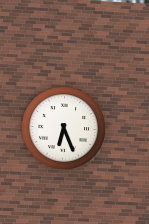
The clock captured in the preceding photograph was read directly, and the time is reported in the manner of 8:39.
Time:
6:26
